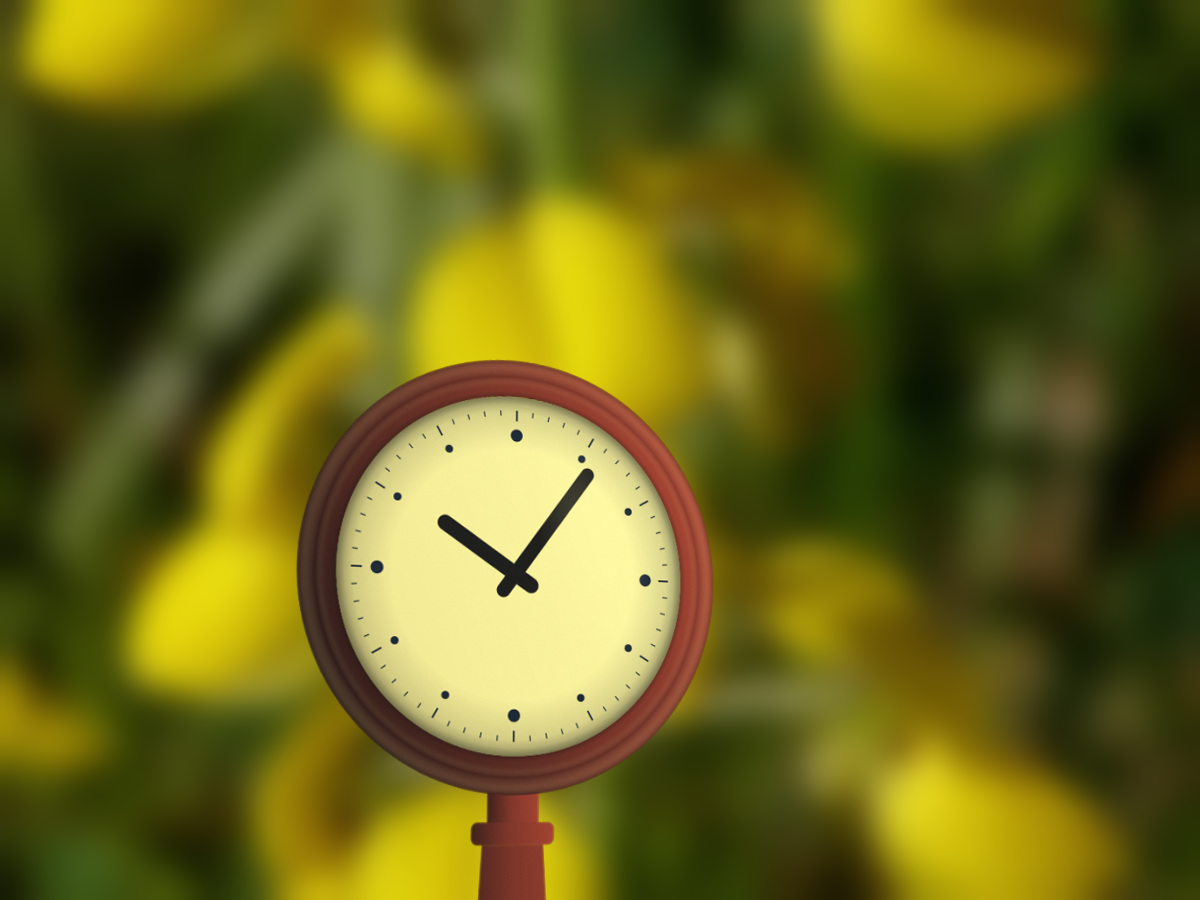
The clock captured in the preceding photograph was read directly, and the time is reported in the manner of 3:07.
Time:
10:06
